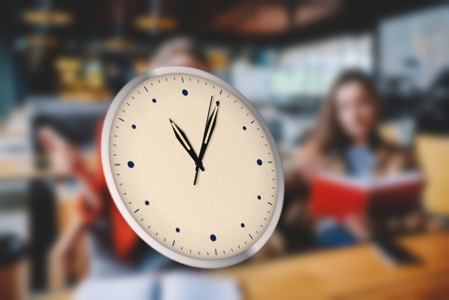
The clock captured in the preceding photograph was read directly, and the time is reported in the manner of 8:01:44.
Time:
11:05:04
